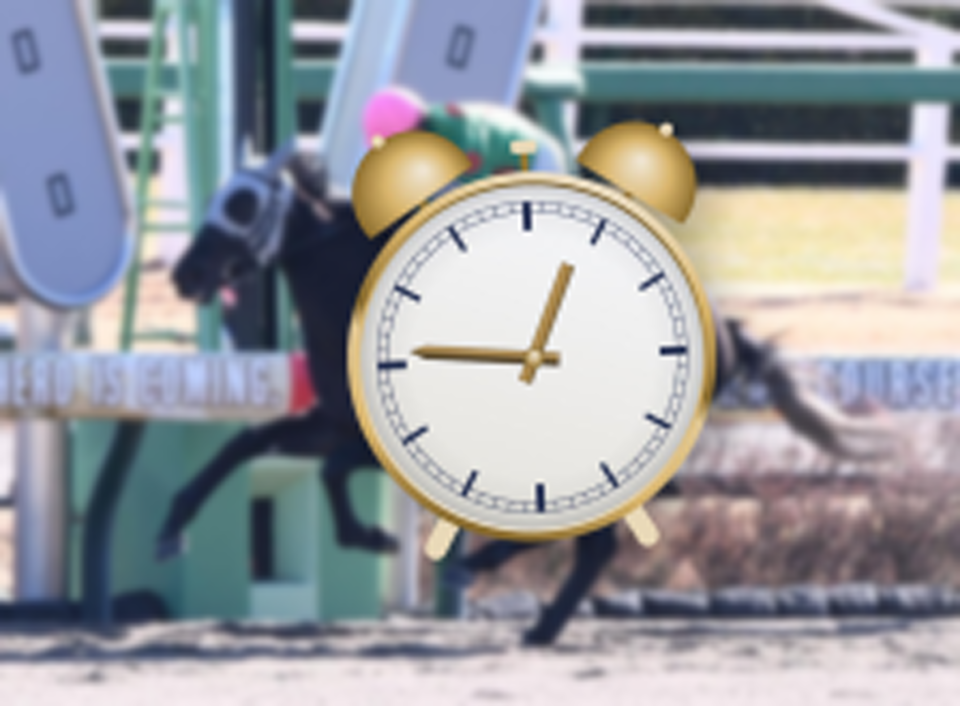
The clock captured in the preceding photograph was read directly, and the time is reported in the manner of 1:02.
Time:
12:46
